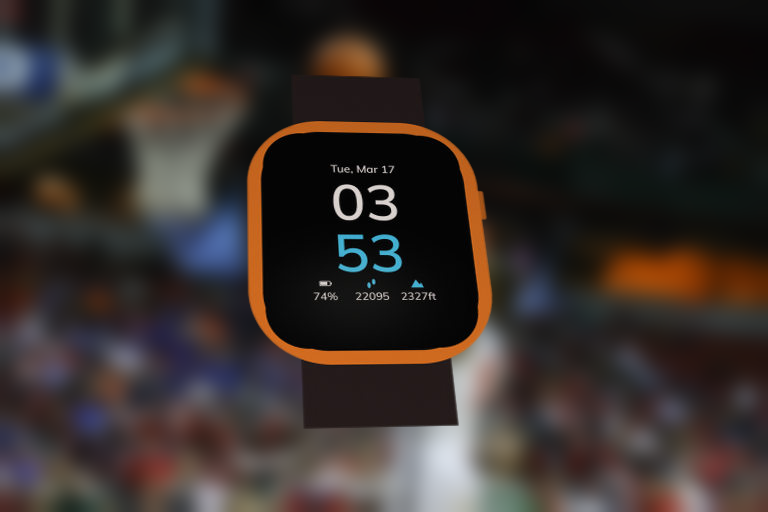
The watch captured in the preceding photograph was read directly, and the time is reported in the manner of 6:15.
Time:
3:53
